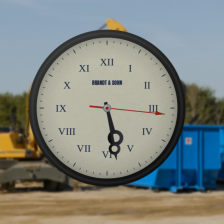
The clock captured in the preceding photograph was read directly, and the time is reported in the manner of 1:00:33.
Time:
5:28:16
